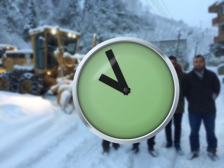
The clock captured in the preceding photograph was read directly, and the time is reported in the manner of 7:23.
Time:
9:56
